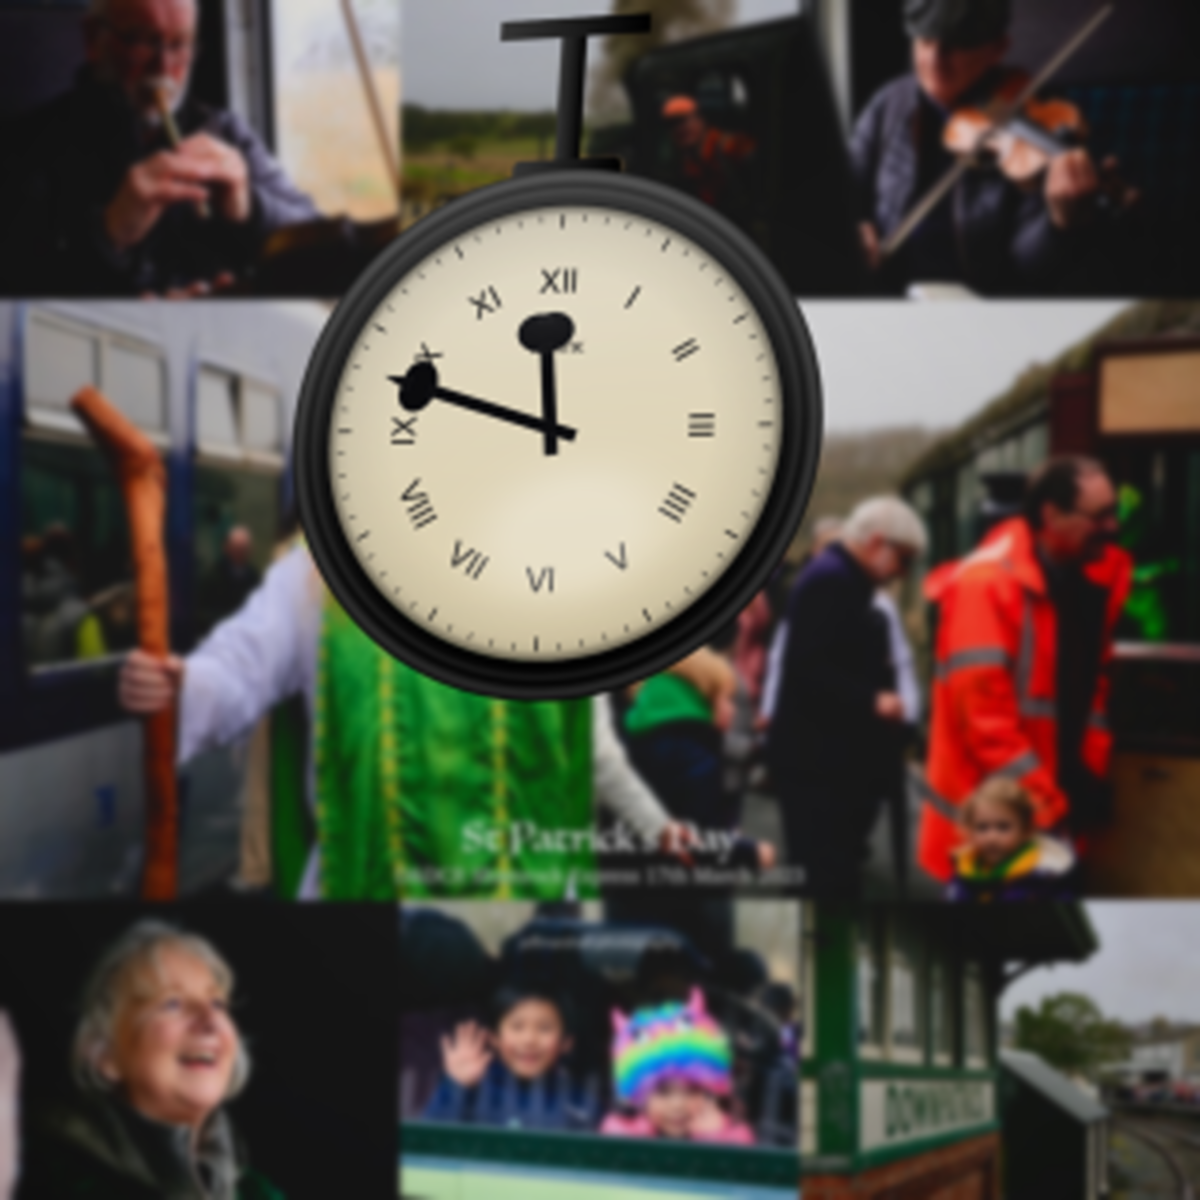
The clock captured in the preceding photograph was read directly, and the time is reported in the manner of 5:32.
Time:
11:48
